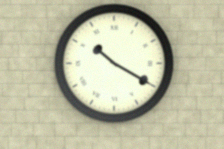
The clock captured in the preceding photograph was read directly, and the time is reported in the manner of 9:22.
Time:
10:20
